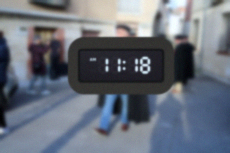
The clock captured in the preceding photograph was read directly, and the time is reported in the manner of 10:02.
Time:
11:18
